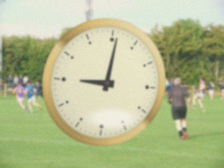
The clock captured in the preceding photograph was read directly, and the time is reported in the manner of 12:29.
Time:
9:01
